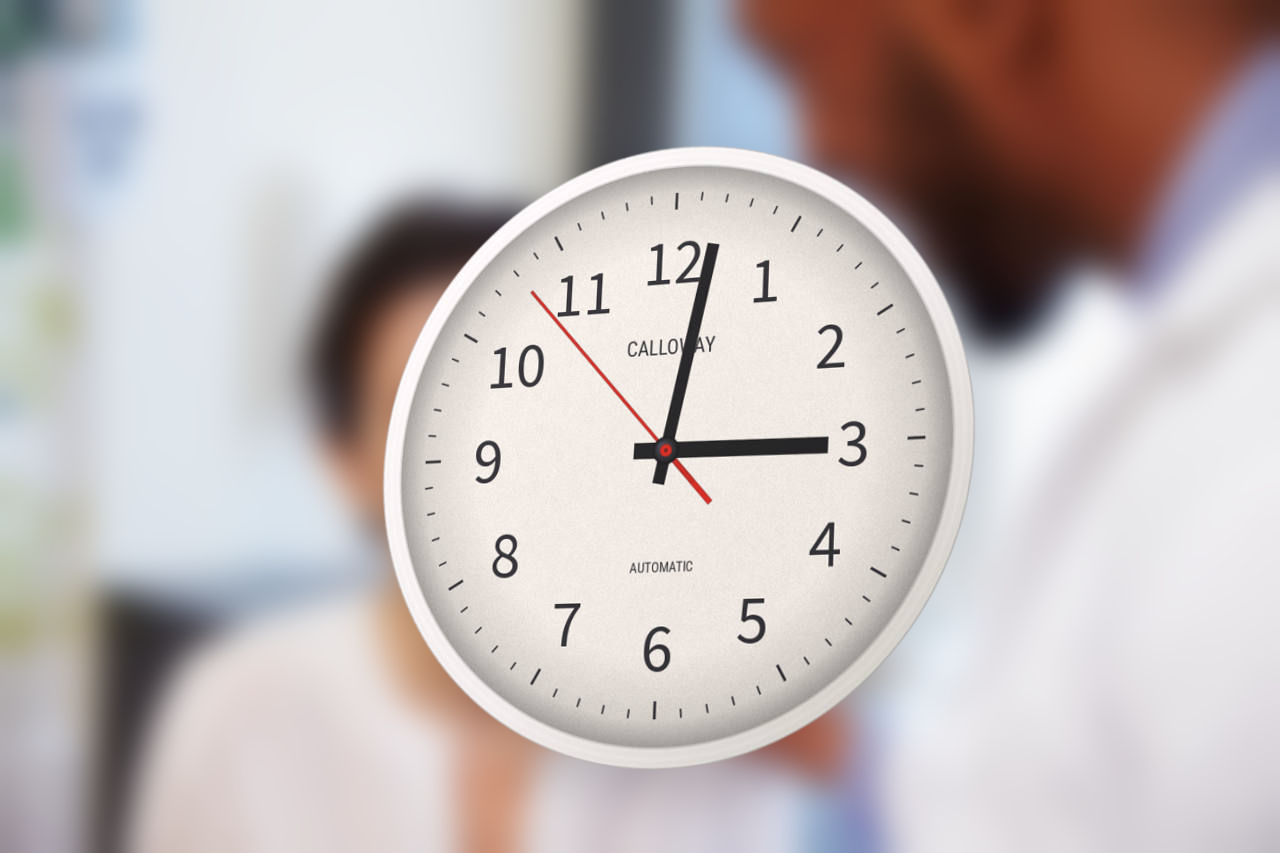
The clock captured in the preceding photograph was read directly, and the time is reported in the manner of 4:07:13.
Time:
3:01:53
